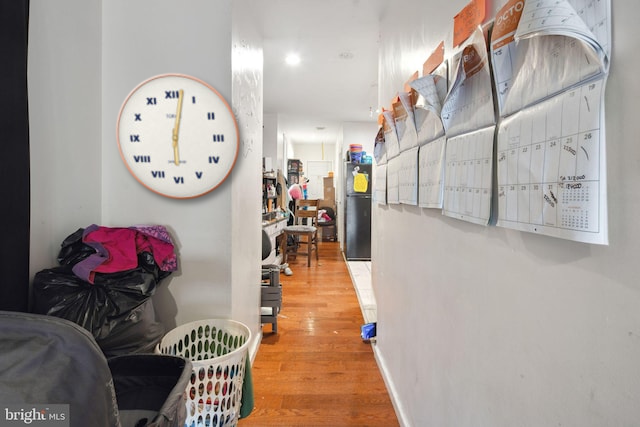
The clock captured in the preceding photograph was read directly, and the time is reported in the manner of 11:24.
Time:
6:02
